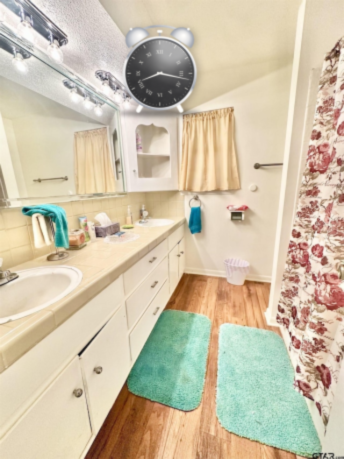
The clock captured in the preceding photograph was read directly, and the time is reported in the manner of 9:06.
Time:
8:17
